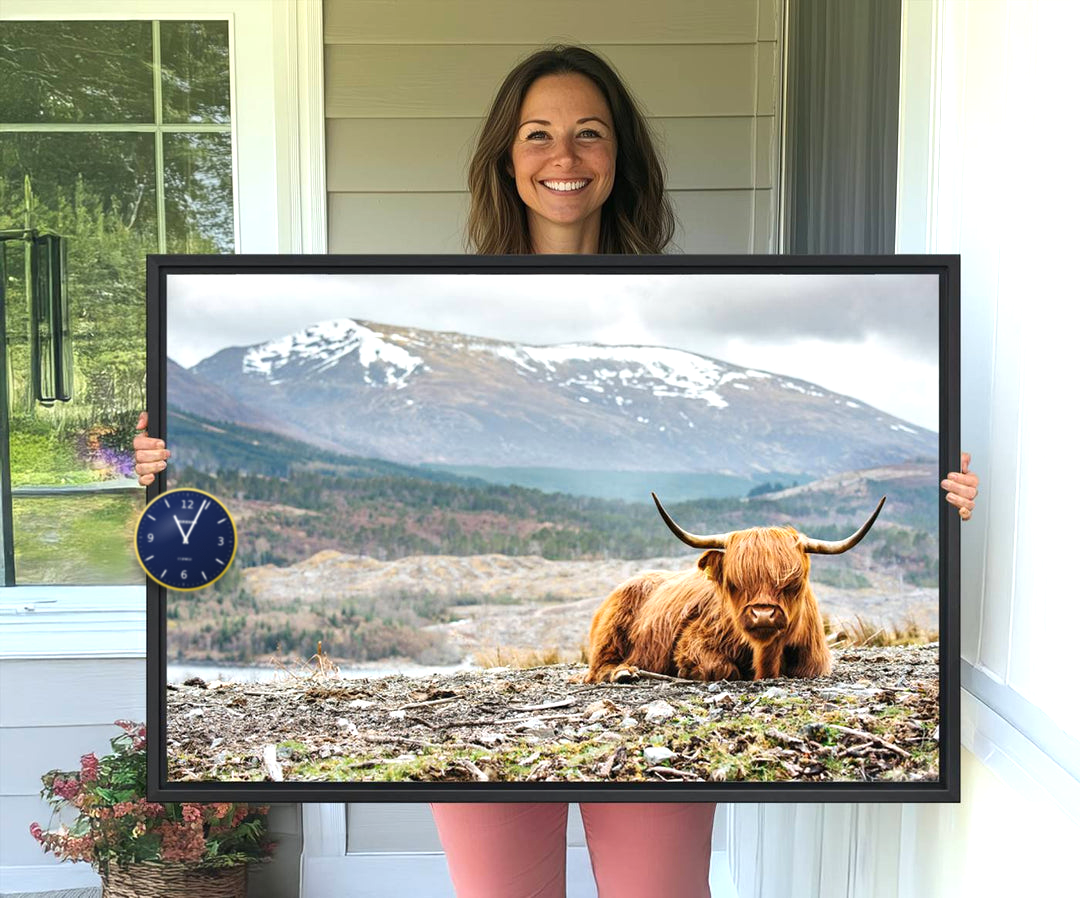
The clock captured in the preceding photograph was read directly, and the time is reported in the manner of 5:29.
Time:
11:04
